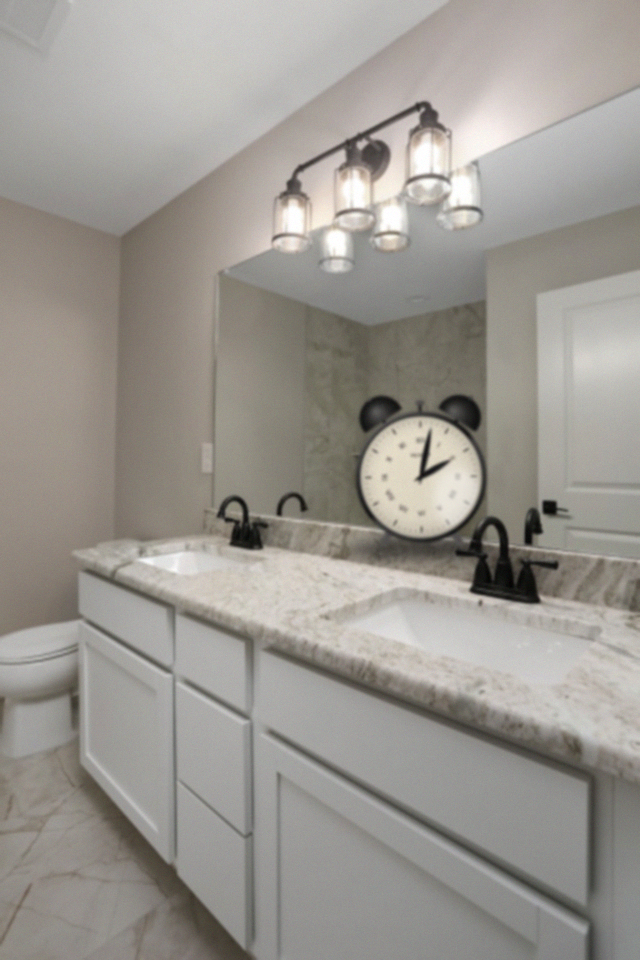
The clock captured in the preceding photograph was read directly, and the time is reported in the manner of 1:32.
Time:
2:02
